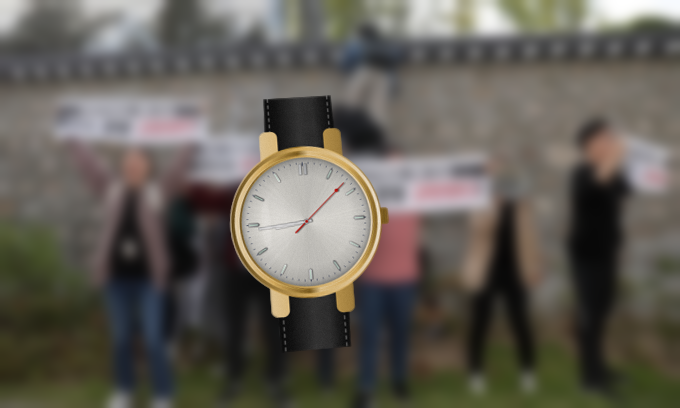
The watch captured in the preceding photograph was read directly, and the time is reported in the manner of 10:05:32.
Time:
8:44:08
